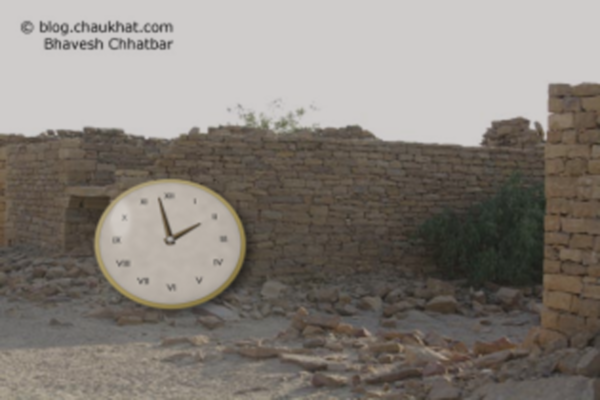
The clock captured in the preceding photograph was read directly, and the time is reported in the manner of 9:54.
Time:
1:58
